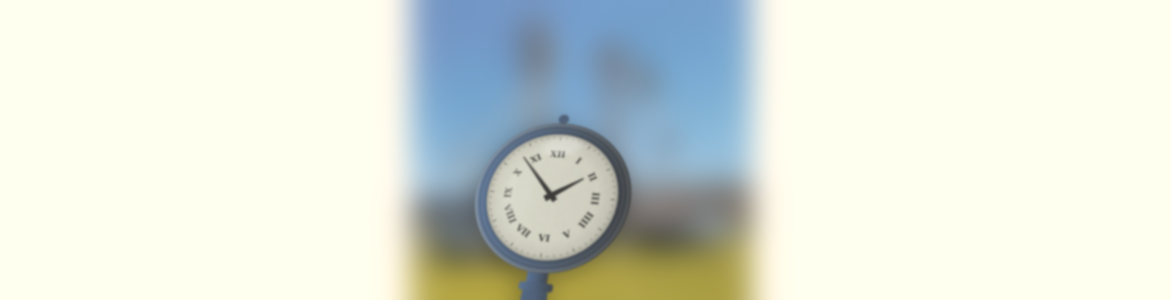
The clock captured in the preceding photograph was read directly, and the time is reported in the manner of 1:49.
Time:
1:53
